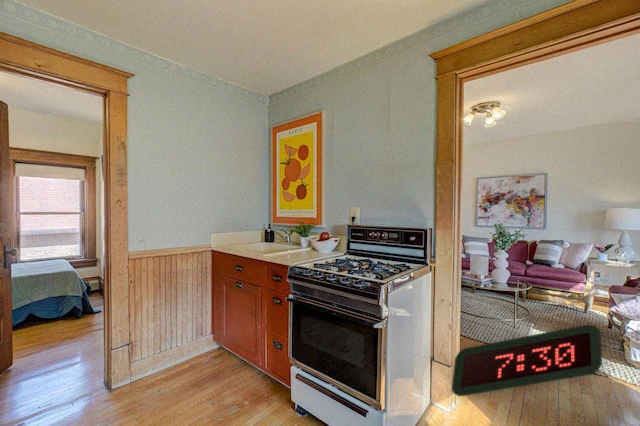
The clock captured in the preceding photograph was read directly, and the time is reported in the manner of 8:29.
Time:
7:30
